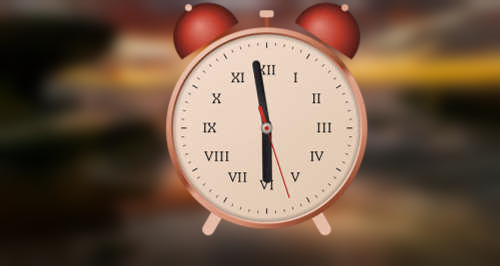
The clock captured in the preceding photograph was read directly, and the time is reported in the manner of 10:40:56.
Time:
5:58:27
